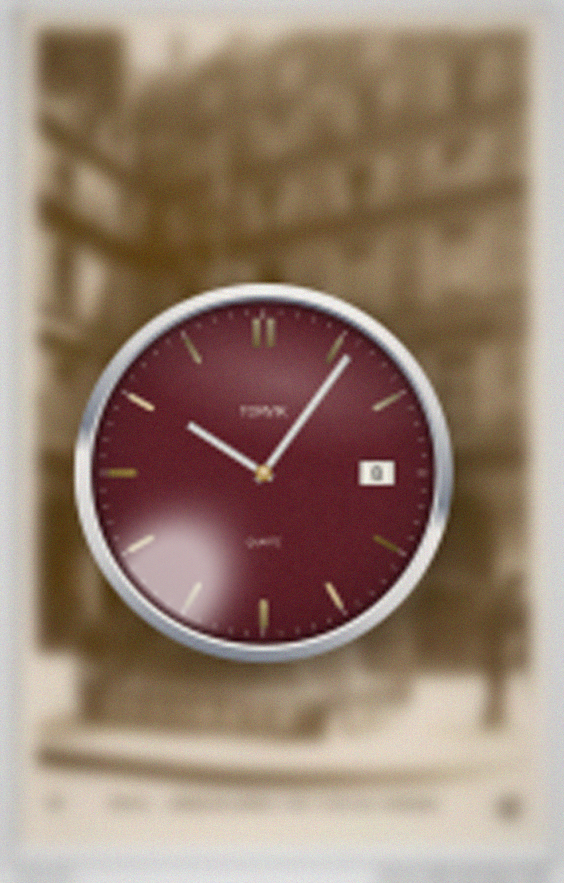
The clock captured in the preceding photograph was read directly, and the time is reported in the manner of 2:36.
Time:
10:06
